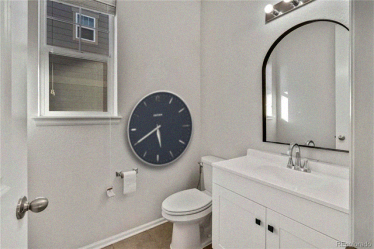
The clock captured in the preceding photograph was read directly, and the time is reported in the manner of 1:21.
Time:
5:40
